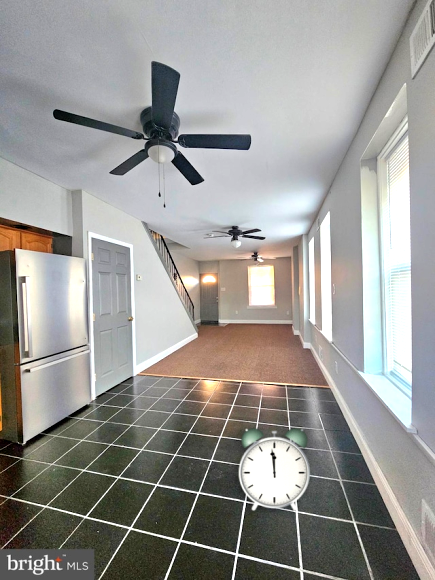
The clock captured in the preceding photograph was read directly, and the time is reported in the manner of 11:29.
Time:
11:59
